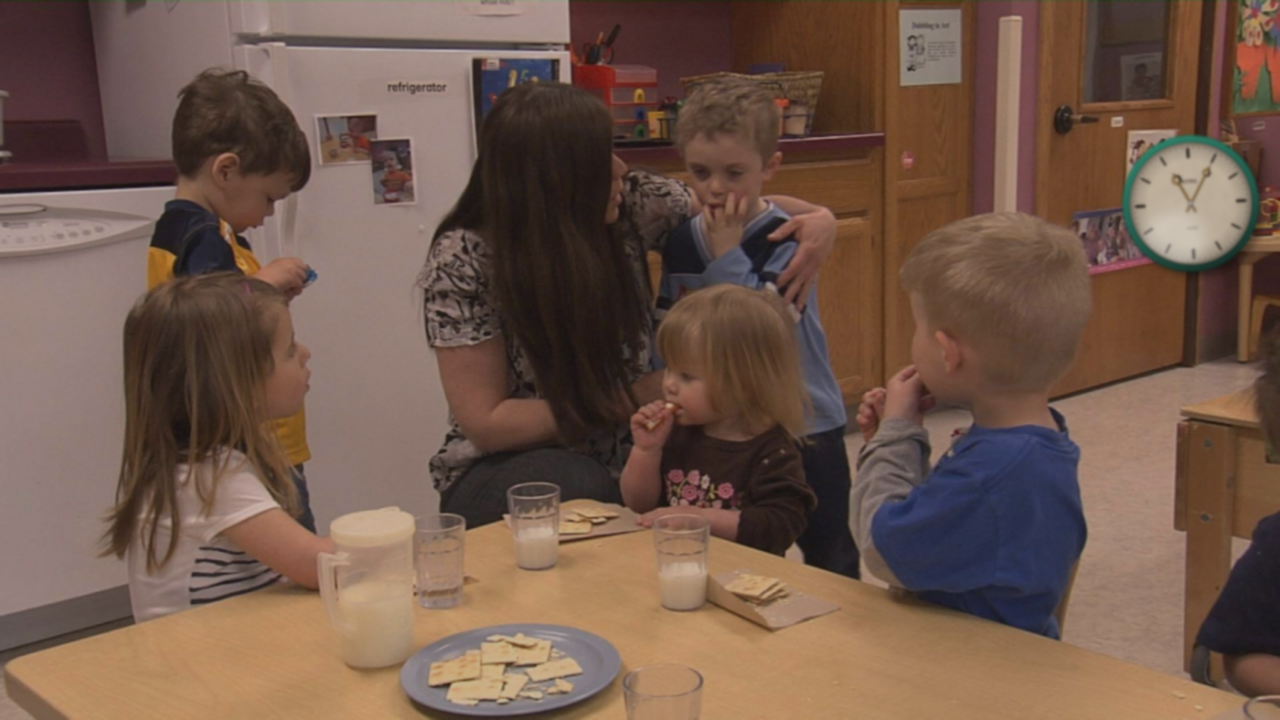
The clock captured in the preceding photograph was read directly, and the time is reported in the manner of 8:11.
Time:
11:05
